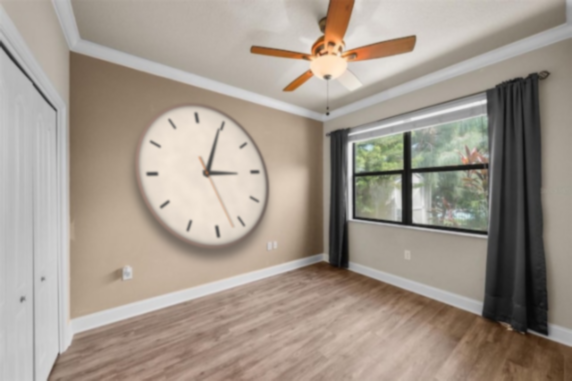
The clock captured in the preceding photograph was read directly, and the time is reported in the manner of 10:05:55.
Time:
3:04:27
